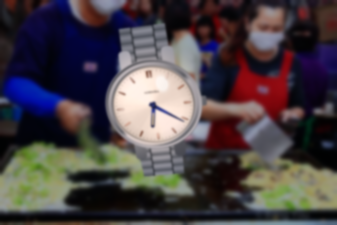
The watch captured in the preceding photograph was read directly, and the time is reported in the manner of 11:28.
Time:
6:21
